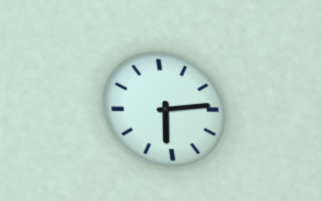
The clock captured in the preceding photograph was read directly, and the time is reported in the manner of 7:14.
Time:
6:14
